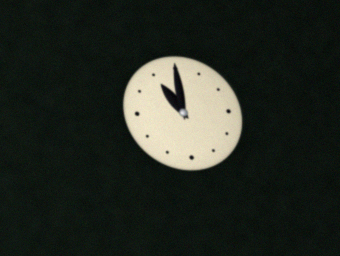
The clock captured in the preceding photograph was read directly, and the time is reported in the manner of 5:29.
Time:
11:00
